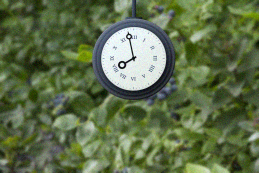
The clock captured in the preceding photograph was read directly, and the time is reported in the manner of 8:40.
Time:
7:58
